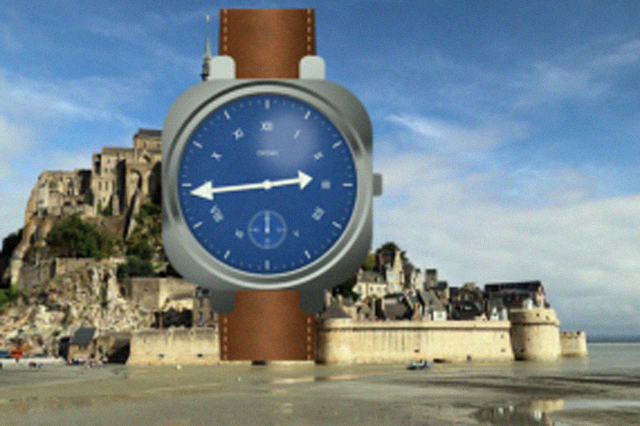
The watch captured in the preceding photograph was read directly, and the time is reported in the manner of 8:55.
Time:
2:44
